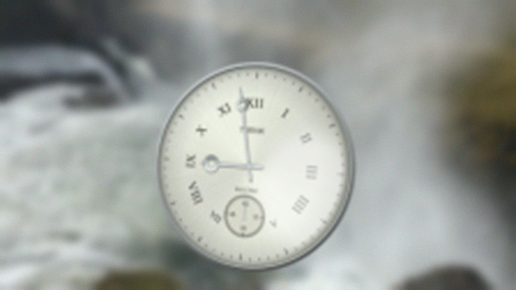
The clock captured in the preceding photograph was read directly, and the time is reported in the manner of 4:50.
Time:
8:58
